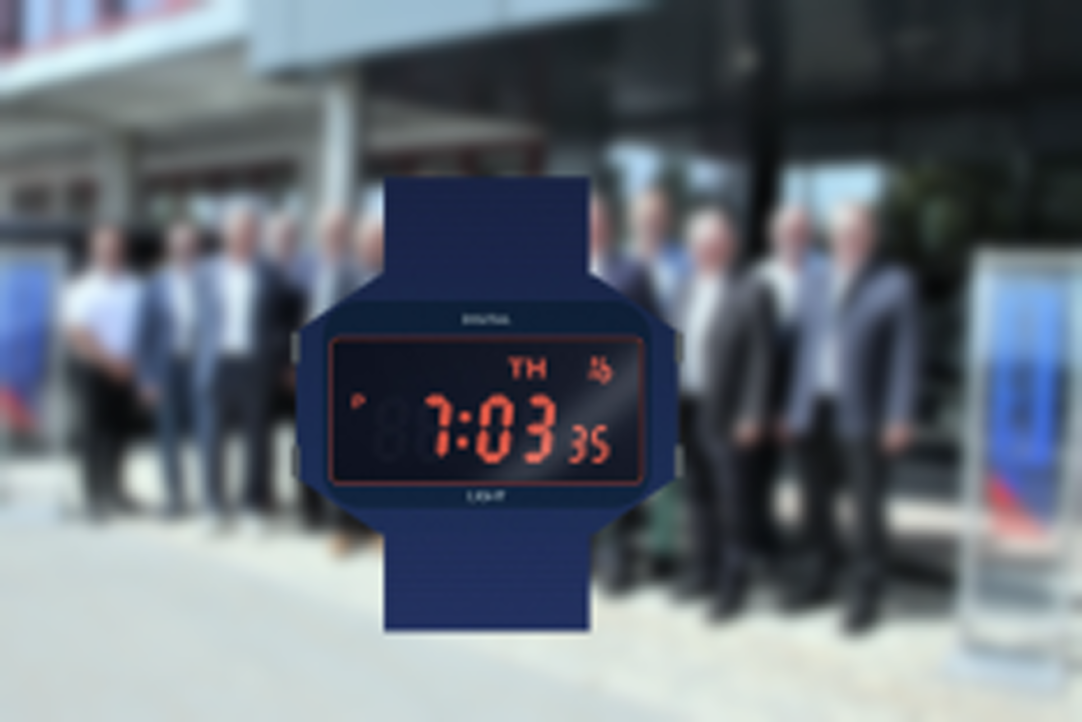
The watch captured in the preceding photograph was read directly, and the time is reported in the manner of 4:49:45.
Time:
7:03:35
